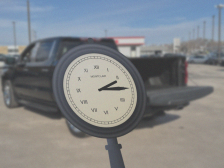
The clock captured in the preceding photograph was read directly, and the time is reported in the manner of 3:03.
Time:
2:15
